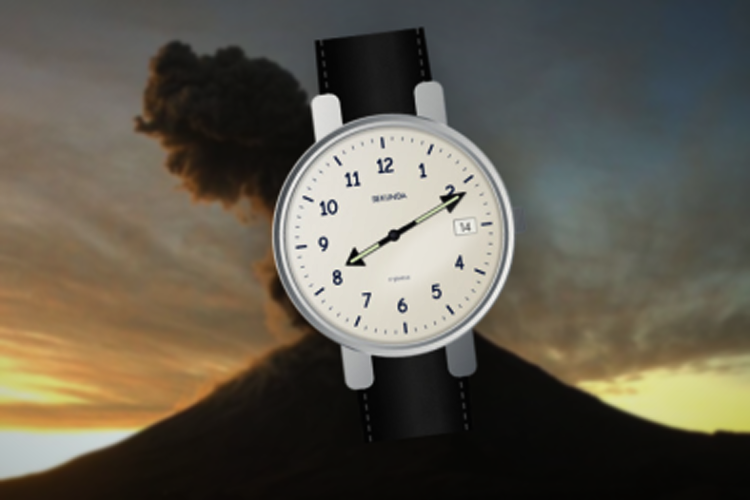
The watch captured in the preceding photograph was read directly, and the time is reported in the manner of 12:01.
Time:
8:11
